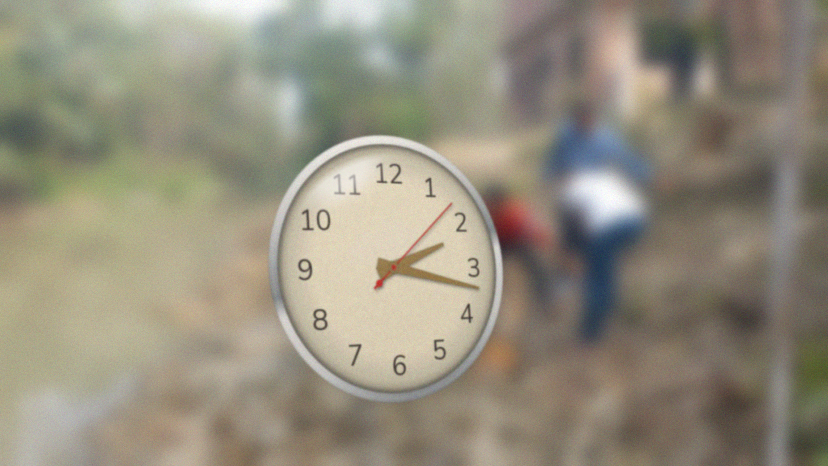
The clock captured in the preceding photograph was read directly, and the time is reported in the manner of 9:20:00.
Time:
2:17:08
